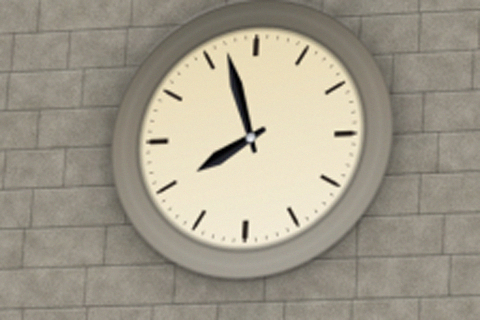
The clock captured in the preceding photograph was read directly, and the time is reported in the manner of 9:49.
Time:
7:57
